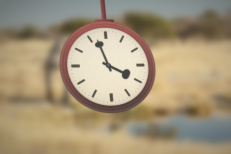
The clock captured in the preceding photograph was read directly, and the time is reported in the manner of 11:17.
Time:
3:57
